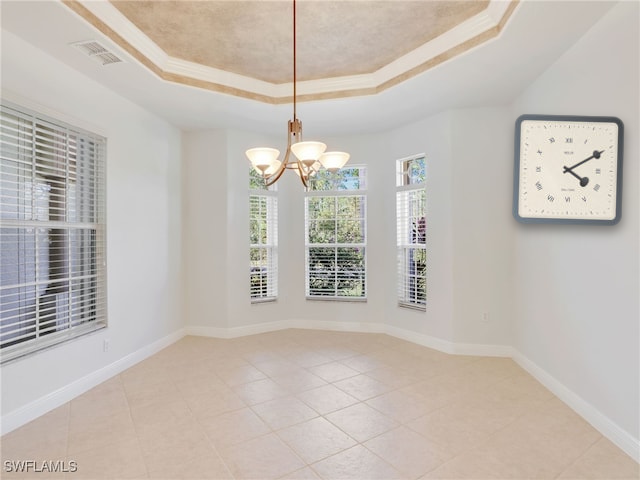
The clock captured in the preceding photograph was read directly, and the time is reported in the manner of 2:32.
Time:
4:10
